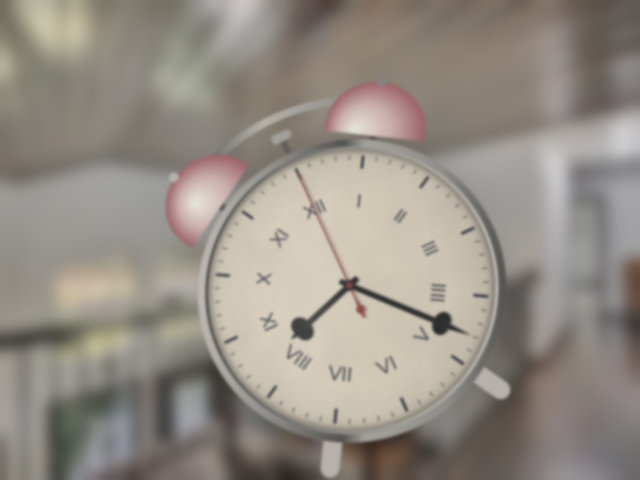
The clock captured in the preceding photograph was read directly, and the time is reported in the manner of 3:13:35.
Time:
8:23:00
